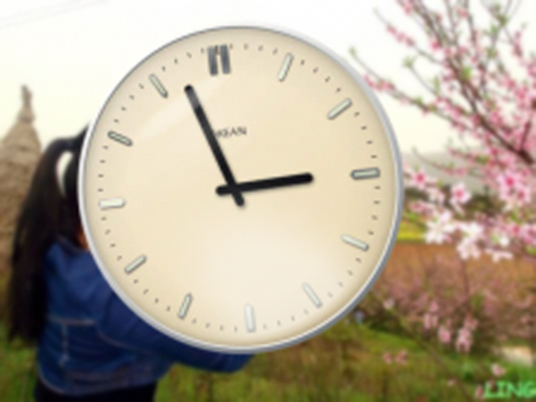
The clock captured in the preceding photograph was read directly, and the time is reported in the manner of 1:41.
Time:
2:57
